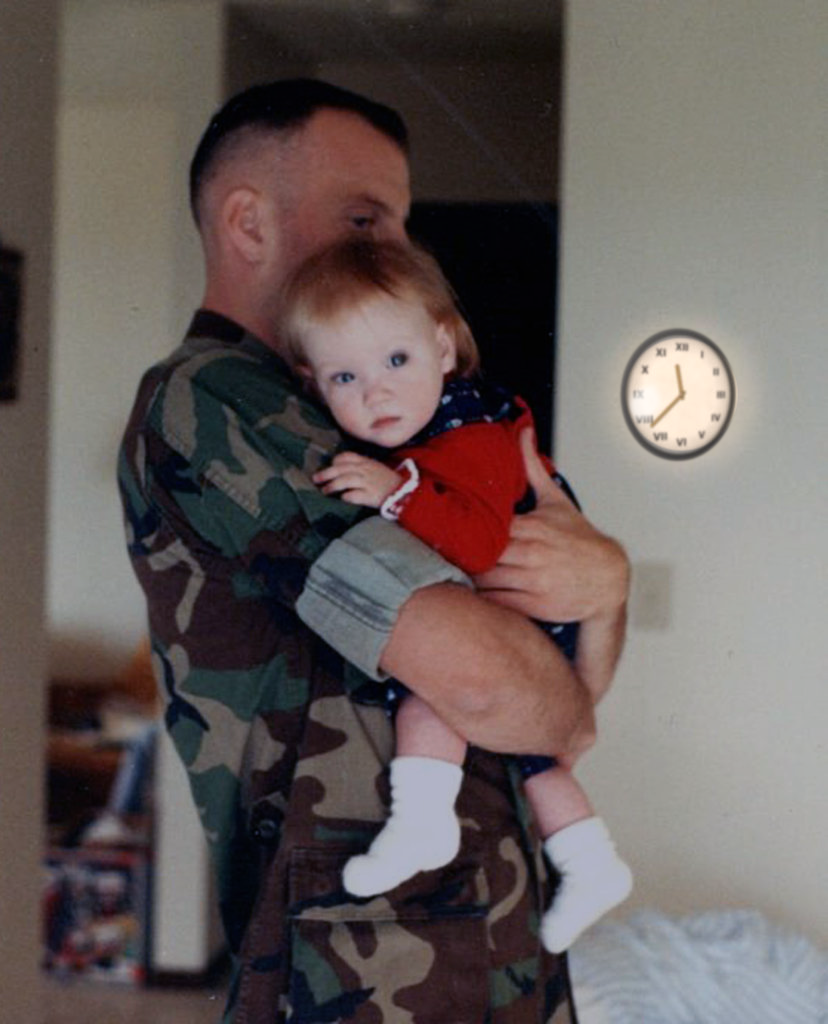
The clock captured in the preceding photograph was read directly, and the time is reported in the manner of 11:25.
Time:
11:38
